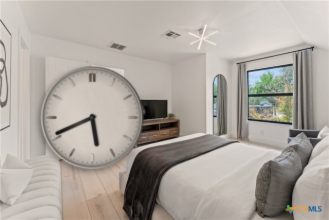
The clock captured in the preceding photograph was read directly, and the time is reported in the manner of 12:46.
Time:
5:41
